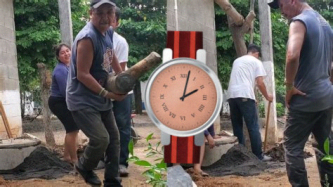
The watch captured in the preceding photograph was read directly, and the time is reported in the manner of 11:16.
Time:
2:02
